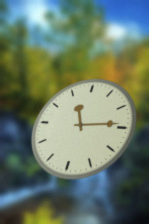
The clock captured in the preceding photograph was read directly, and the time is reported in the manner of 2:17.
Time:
11:14
